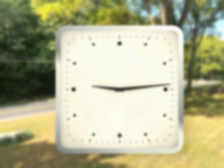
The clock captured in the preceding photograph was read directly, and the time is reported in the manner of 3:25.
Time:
9:14
